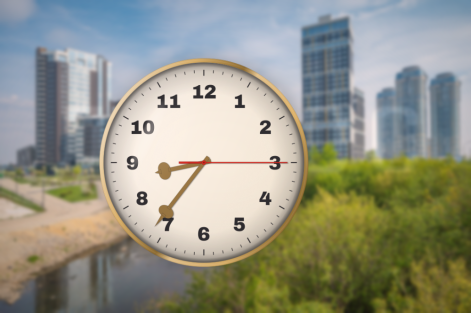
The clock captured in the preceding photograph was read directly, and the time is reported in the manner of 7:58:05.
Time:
8:36:15
